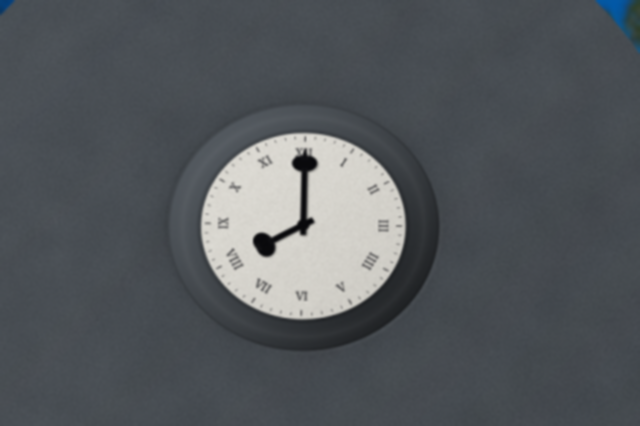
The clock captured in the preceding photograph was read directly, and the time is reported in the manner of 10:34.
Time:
8:00
